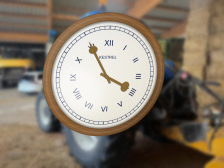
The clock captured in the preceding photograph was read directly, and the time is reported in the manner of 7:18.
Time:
3:55
